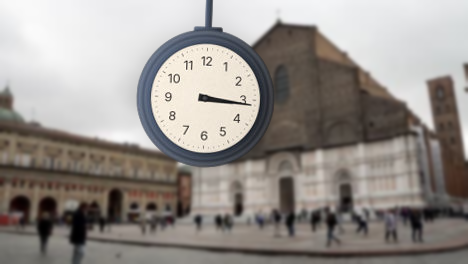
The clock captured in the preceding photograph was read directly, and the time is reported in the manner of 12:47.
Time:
3:16
